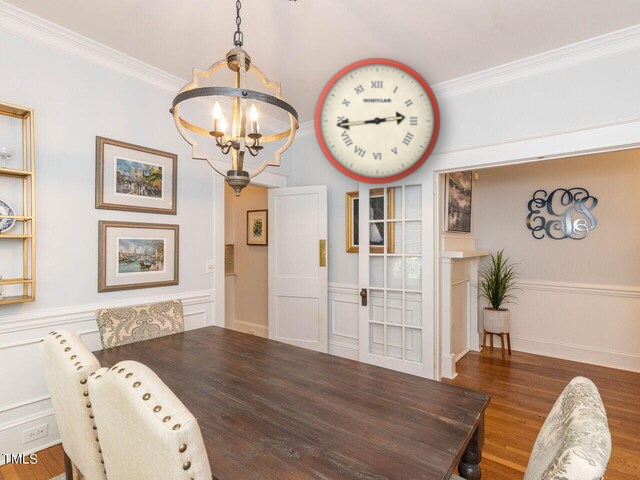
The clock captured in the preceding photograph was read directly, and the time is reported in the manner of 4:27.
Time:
2:44
